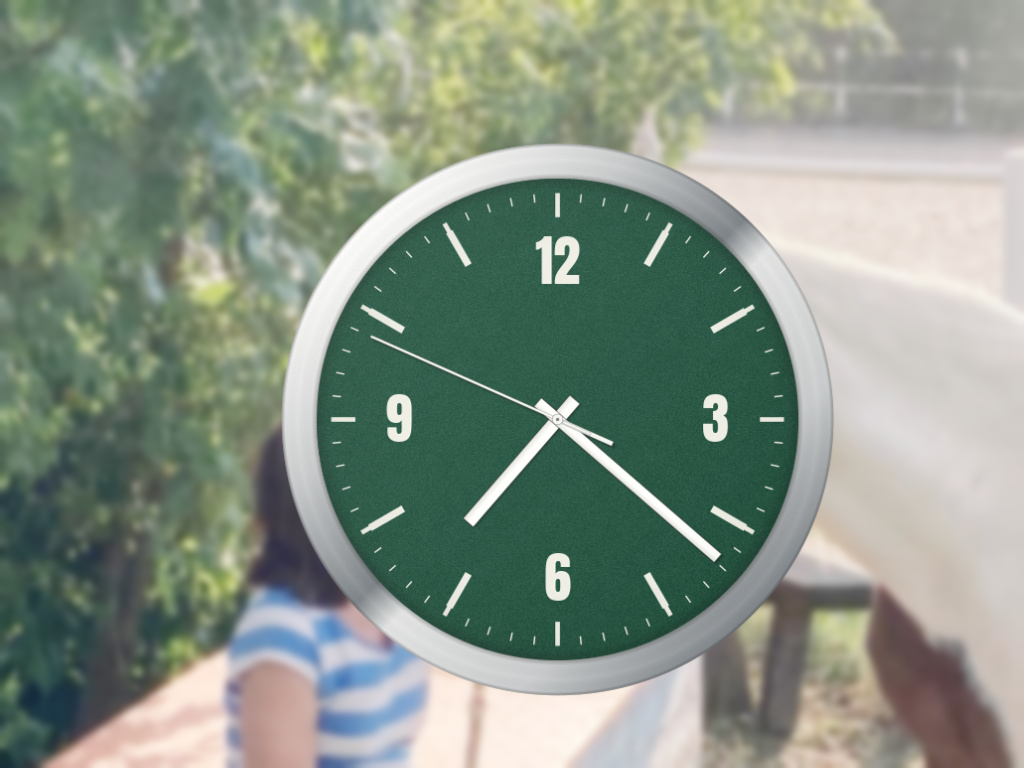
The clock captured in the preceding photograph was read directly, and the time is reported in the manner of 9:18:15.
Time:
7:21:49
